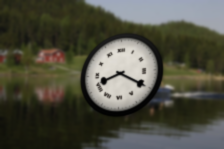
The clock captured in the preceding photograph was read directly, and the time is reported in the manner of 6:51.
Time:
8:20
